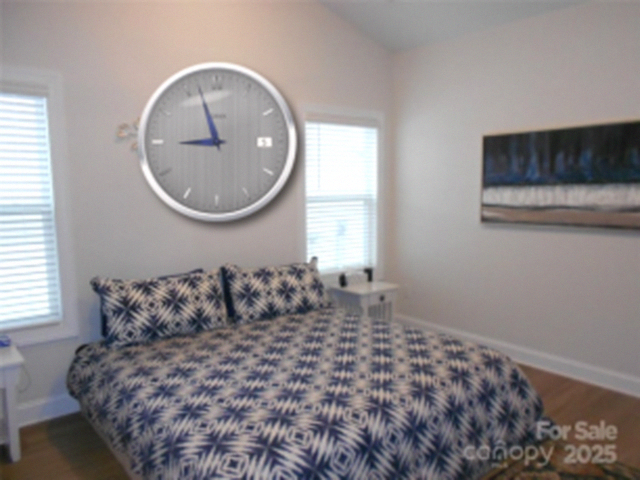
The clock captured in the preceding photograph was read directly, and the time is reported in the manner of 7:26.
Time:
8:57
